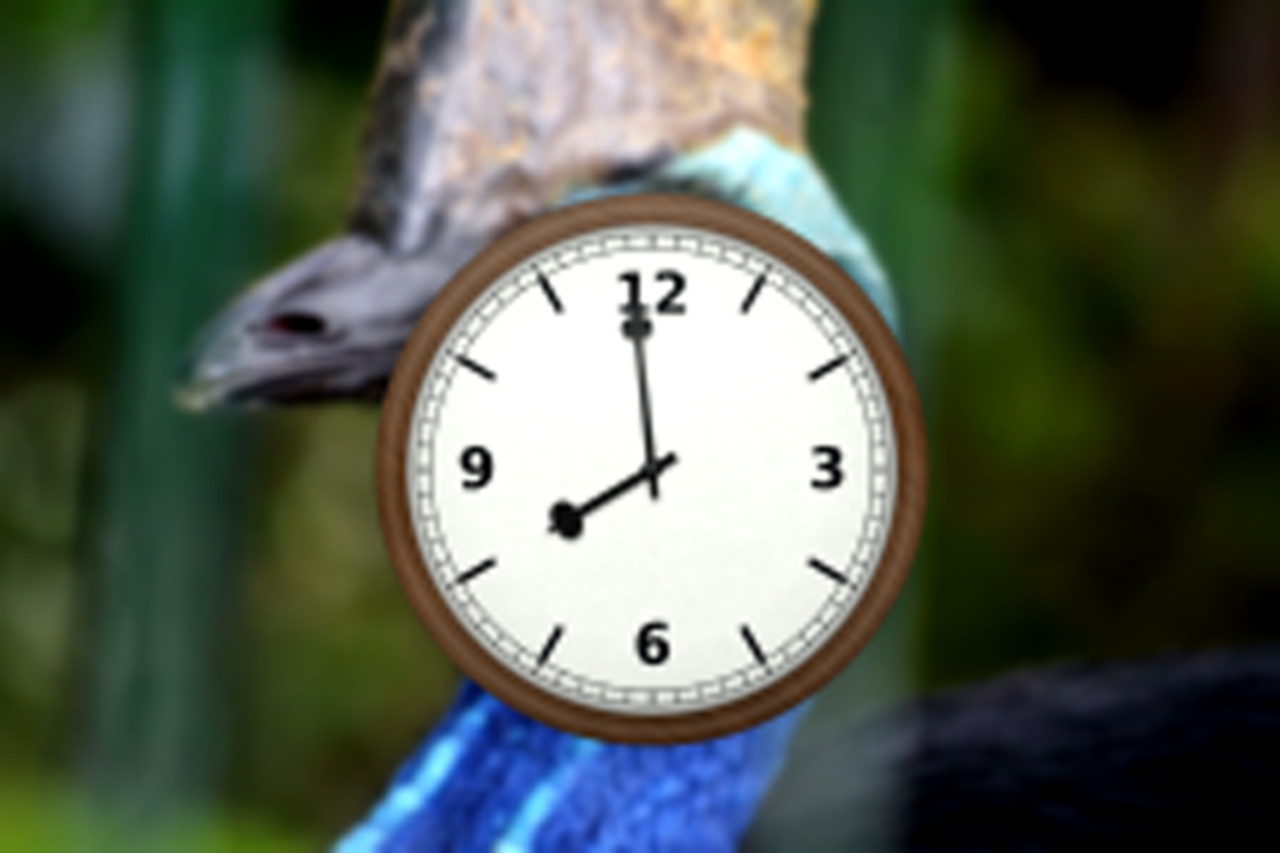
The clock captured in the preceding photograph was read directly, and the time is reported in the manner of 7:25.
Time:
7:59
